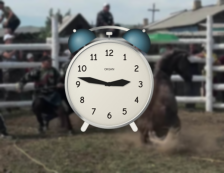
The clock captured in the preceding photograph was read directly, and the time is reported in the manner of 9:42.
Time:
2:47
